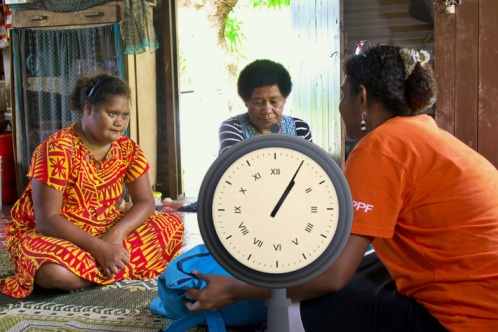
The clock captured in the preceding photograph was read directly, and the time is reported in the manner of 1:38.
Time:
1:05
